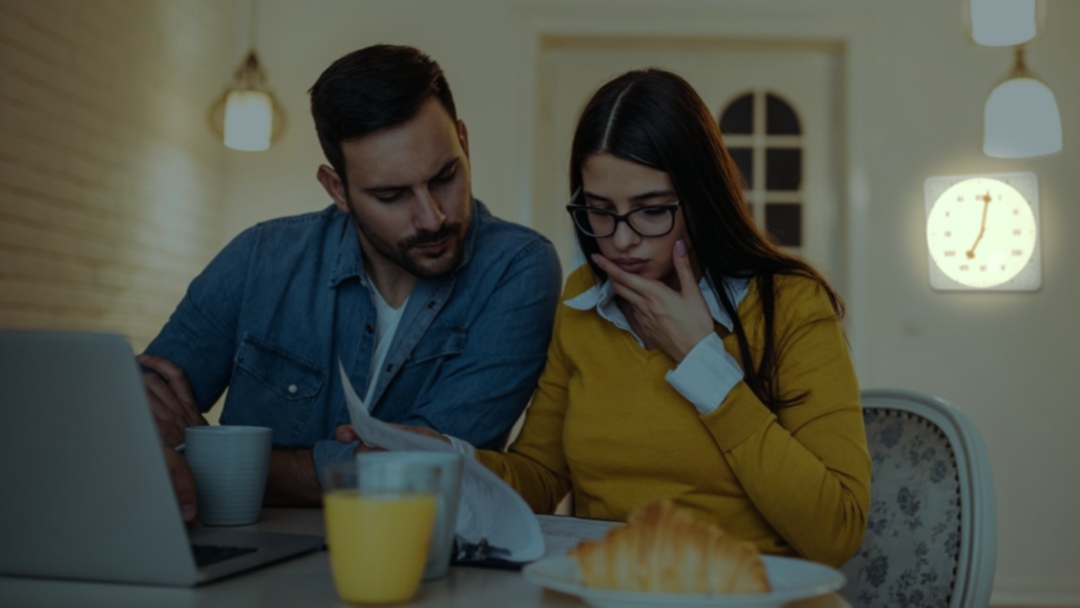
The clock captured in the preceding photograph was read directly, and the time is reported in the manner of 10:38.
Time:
7:02
